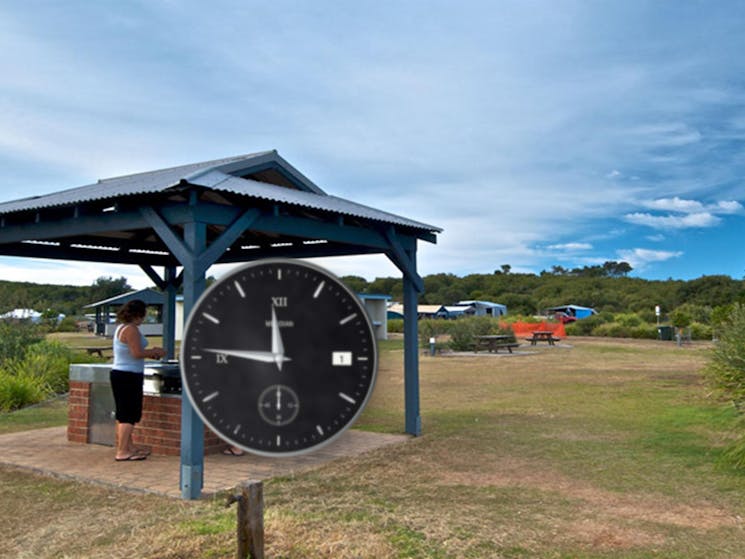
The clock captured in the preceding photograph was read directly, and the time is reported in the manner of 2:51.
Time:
11:46
